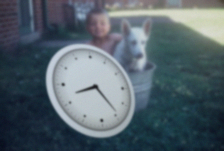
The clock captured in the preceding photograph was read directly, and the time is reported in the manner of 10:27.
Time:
8:24
